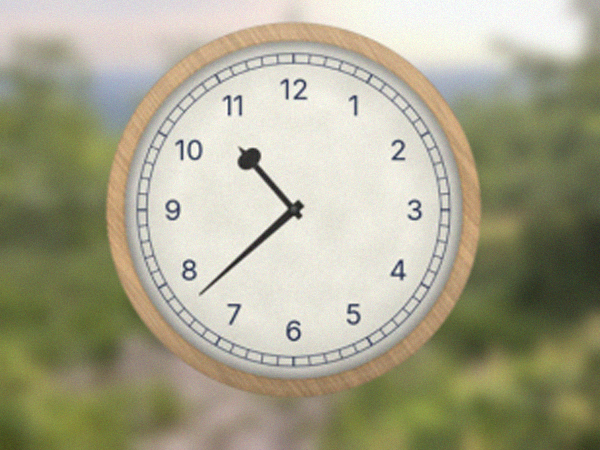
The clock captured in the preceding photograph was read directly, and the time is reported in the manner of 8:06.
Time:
10:38
